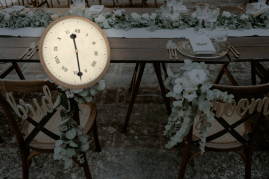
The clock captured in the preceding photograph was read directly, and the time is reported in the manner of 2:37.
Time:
11:28
